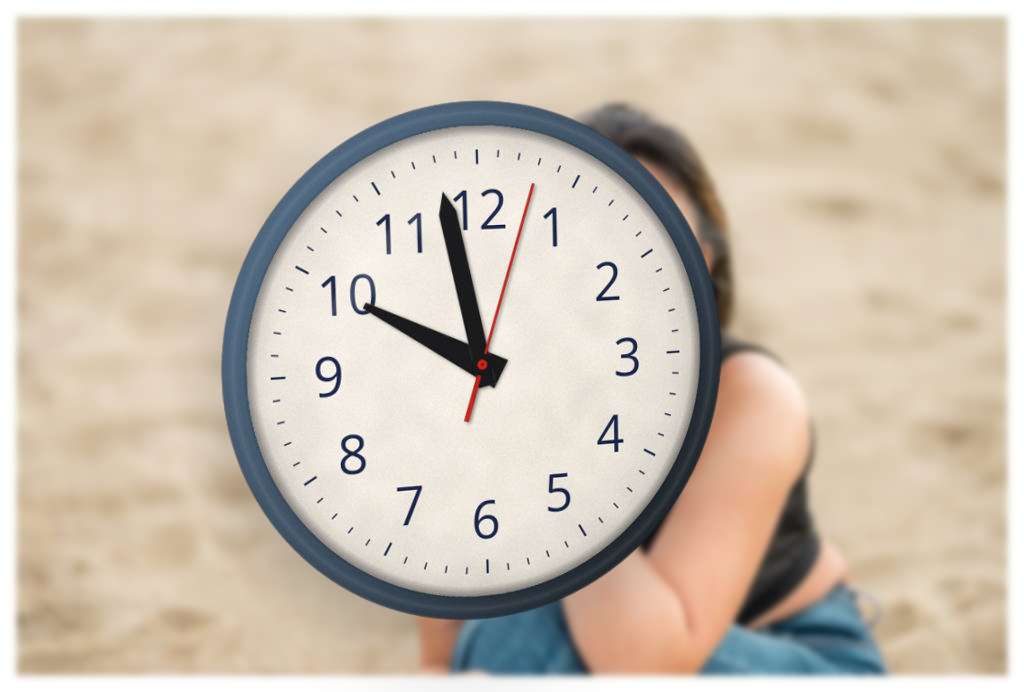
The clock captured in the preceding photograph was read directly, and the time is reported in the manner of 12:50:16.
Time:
9:58:03
